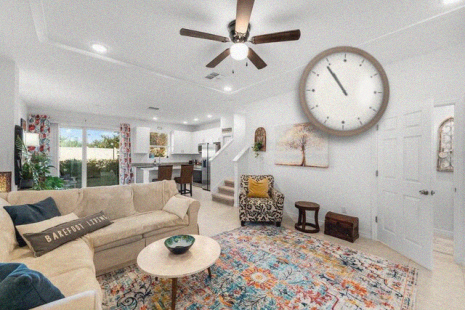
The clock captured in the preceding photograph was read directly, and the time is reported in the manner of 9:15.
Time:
10:54
